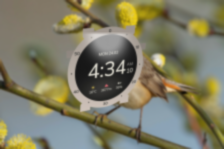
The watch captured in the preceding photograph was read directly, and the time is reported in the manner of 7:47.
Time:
4:34
